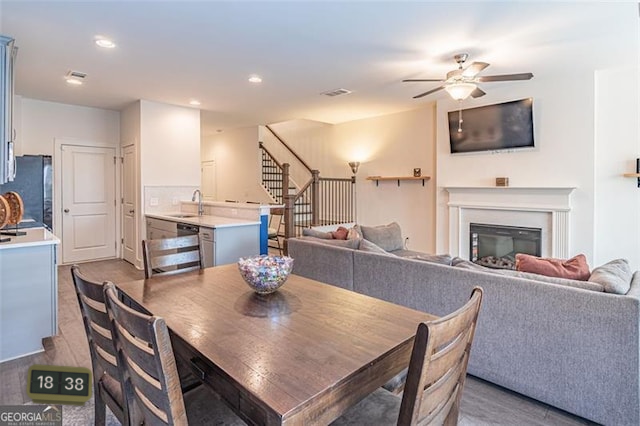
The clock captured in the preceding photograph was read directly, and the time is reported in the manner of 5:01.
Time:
18:38
